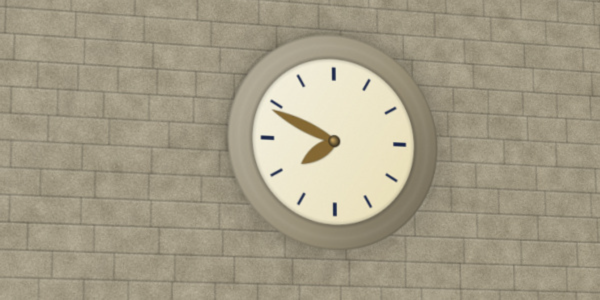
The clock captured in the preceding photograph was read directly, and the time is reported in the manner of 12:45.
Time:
7:49
